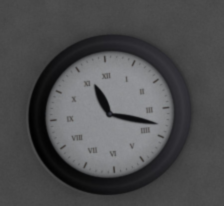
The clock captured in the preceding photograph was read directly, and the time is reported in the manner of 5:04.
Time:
11:18
